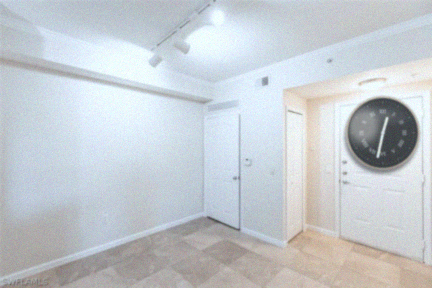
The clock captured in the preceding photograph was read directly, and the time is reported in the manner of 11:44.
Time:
12:32
